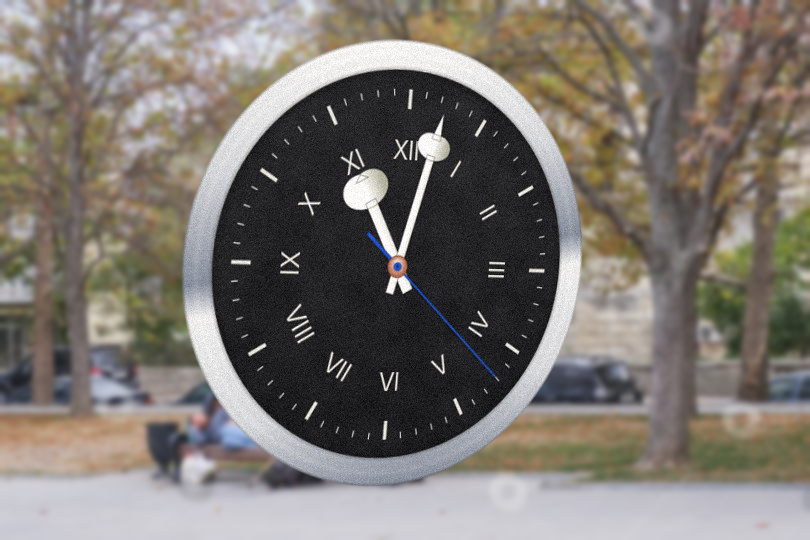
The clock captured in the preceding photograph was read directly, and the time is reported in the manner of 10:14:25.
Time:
11:02:22
